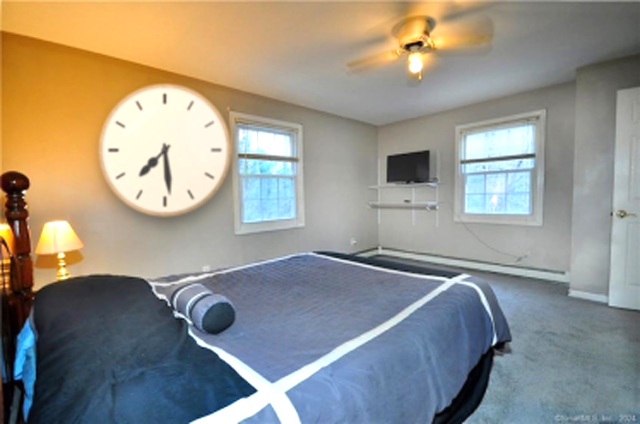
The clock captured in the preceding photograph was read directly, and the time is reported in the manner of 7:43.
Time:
7:29
